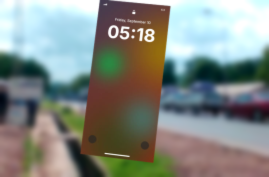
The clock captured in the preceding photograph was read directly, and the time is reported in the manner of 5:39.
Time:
5:18
